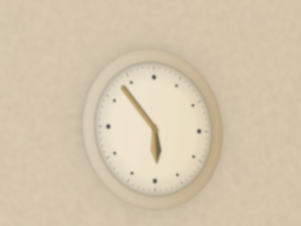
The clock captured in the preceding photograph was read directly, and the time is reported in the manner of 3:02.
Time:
5:53
